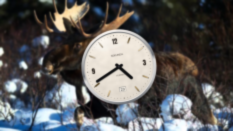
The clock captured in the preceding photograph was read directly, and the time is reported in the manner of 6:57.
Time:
4:41
